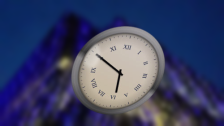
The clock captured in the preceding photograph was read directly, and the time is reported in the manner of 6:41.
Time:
5:50
